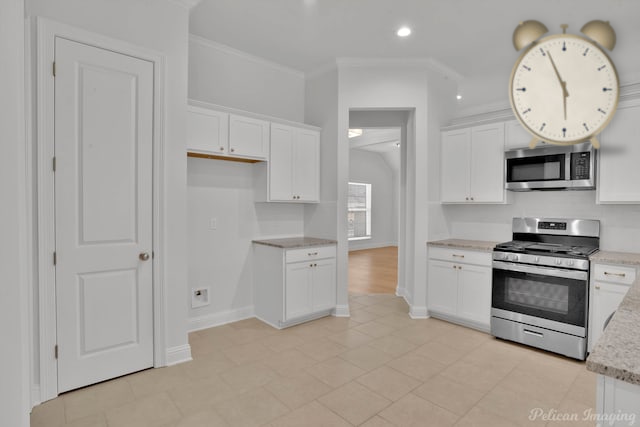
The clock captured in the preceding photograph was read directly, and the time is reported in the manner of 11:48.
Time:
5:56
